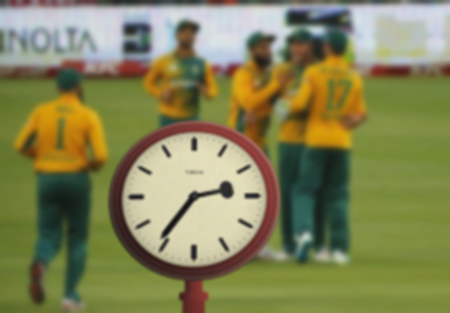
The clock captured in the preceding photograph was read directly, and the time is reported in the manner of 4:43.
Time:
2:36
